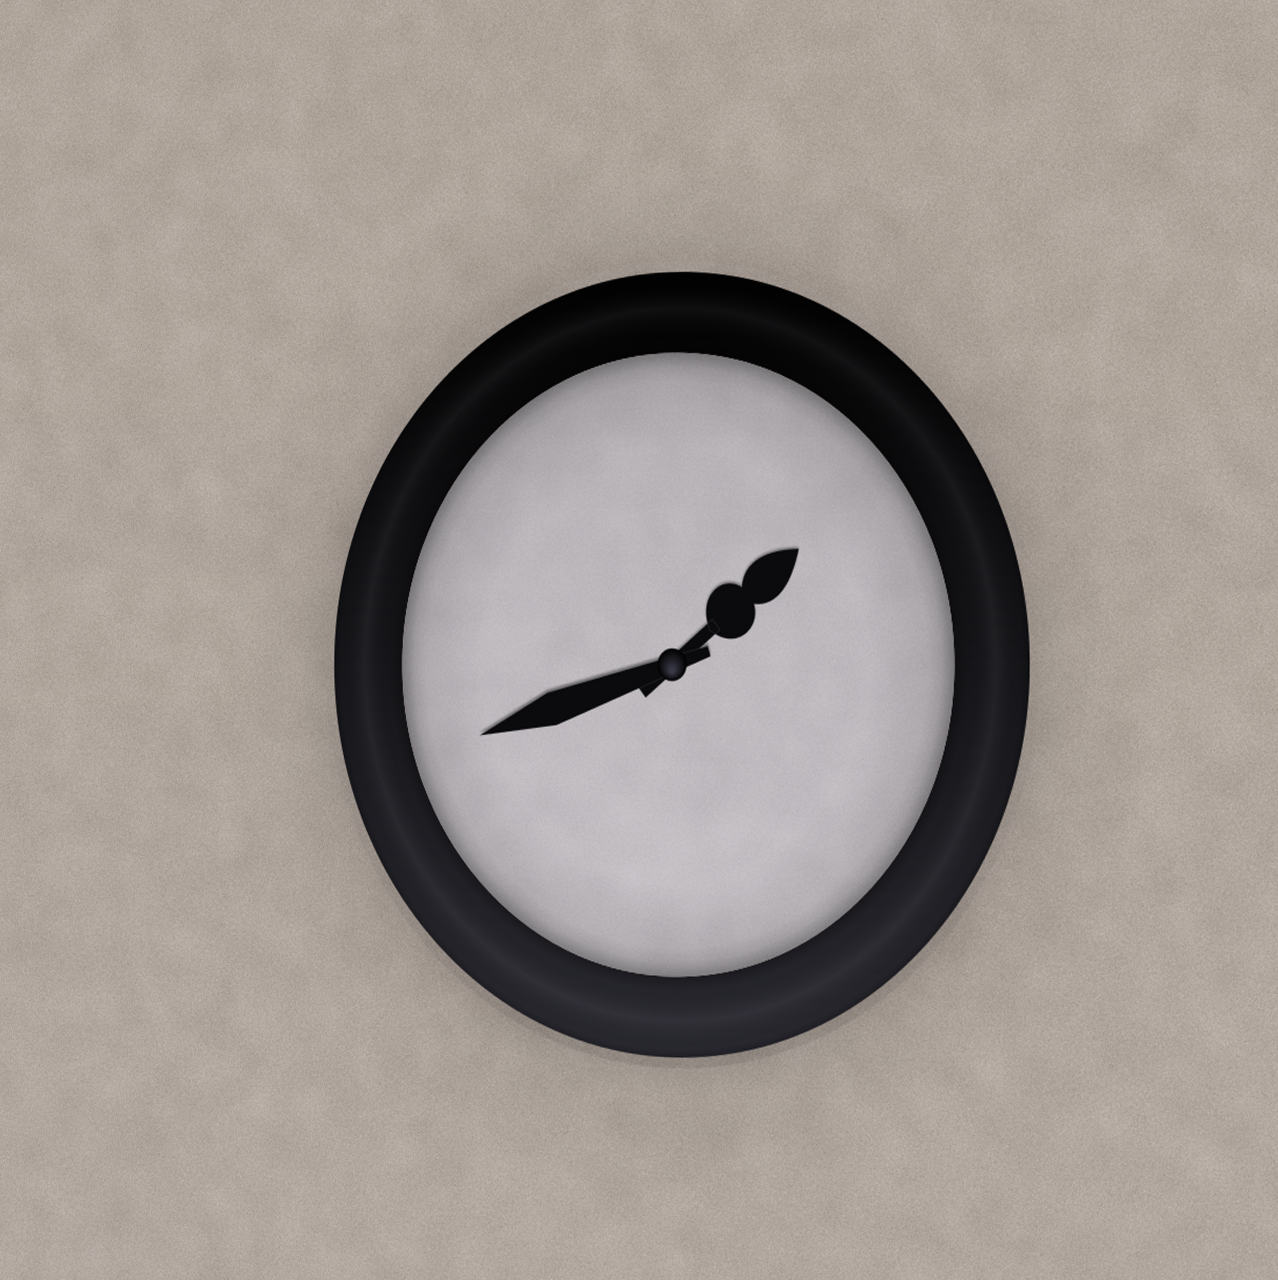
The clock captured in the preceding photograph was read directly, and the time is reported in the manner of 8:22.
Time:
1:42
